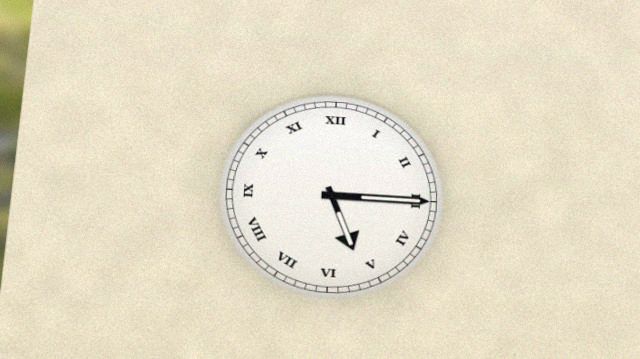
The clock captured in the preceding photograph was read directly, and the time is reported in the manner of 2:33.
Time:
5:15
